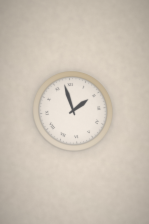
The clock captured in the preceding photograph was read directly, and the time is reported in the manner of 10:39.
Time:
1:58
